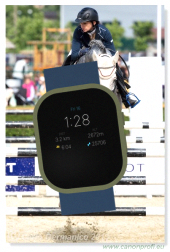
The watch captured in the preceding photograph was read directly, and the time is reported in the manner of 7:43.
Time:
1:28
